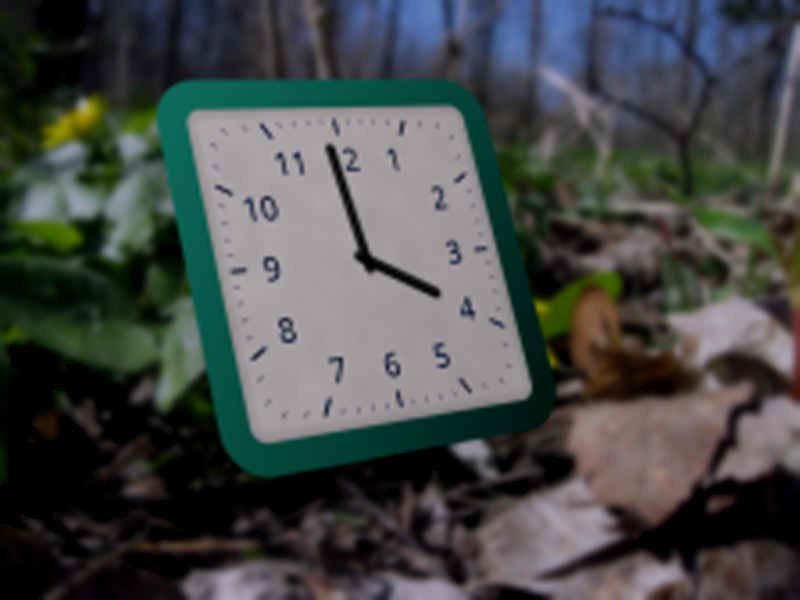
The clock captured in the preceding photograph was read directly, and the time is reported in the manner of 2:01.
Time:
3:59
